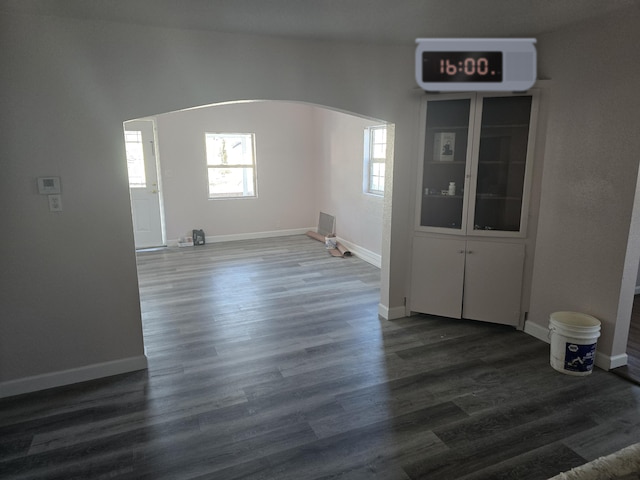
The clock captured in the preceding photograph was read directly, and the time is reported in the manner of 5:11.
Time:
16:00
